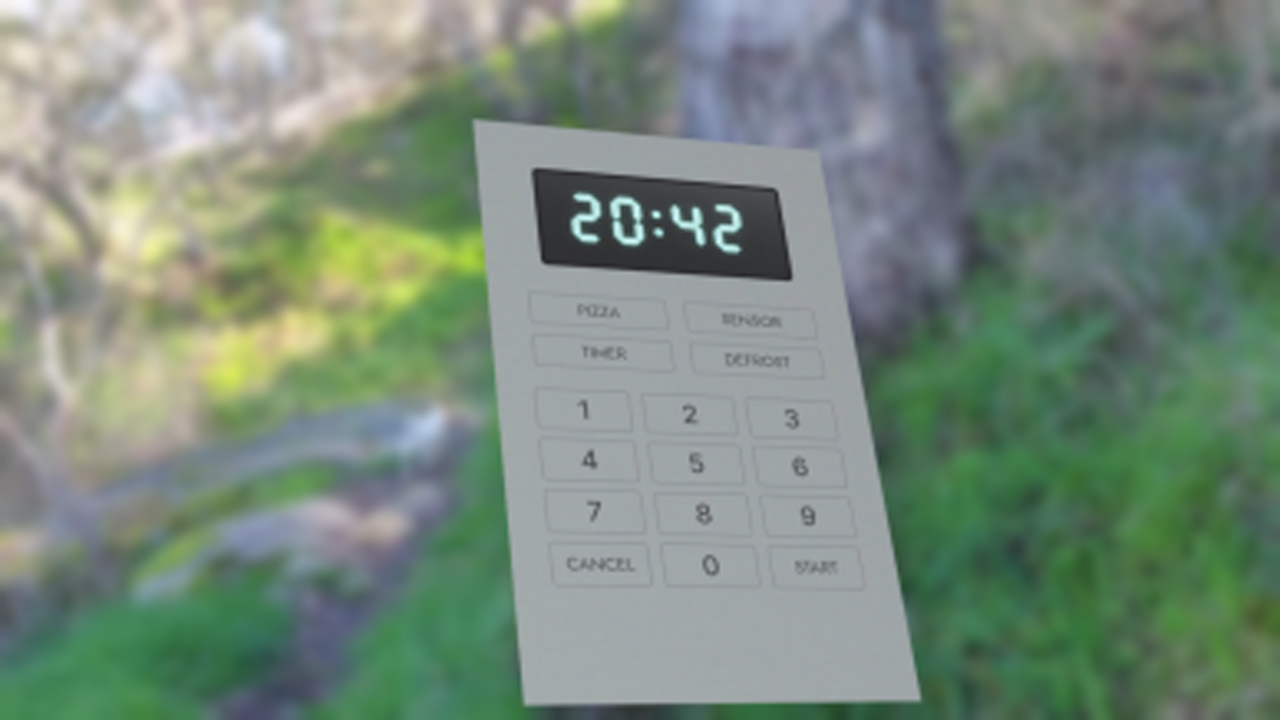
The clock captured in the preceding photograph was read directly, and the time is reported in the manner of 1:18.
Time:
20:42
